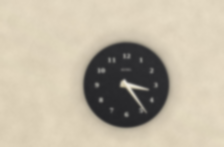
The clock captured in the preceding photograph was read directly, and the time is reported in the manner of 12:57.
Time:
3:24
